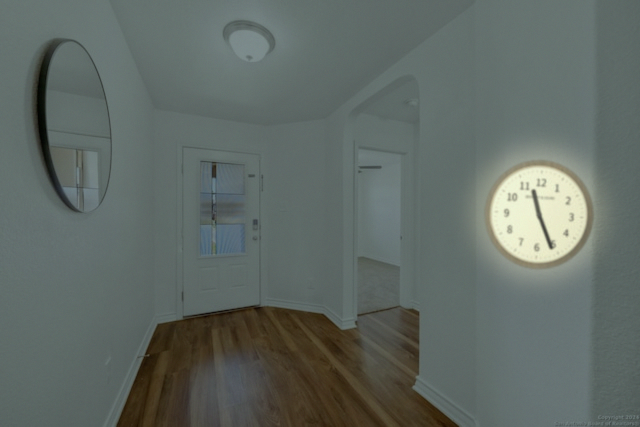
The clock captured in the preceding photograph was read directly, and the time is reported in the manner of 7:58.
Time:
11:26
